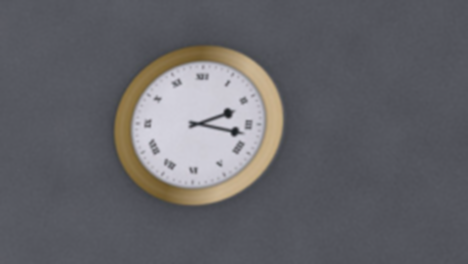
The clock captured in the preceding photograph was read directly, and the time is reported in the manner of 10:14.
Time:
2:17
